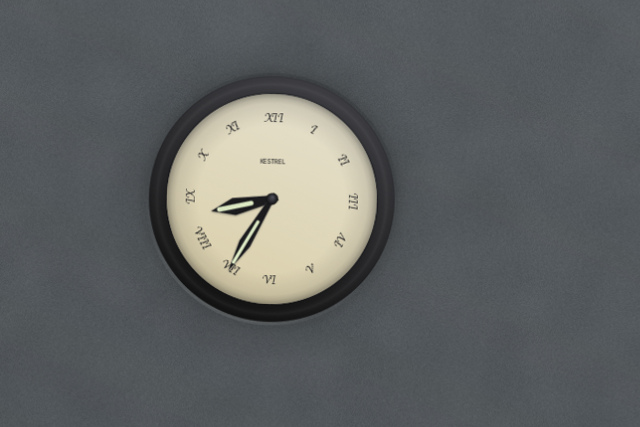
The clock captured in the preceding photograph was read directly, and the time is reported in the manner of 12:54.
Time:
8:35
